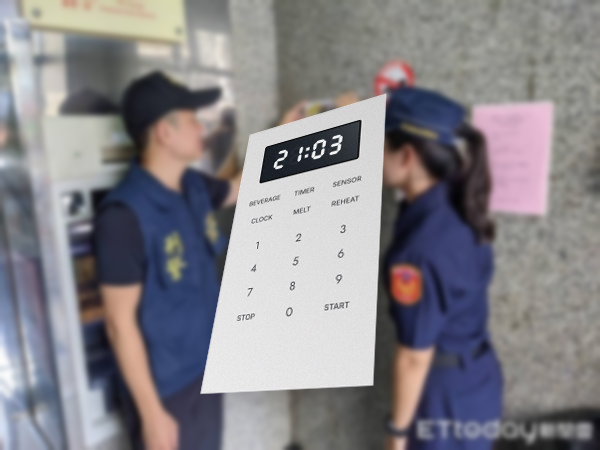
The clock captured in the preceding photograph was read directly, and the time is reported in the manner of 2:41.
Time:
21:03
